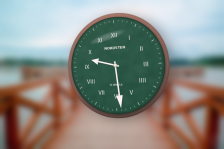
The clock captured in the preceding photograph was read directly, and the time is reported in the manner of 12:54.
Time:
9:29
